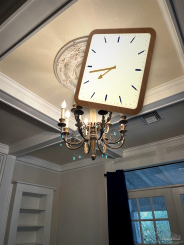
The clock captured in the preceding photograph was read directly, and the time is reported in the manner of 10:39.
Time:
7:43
